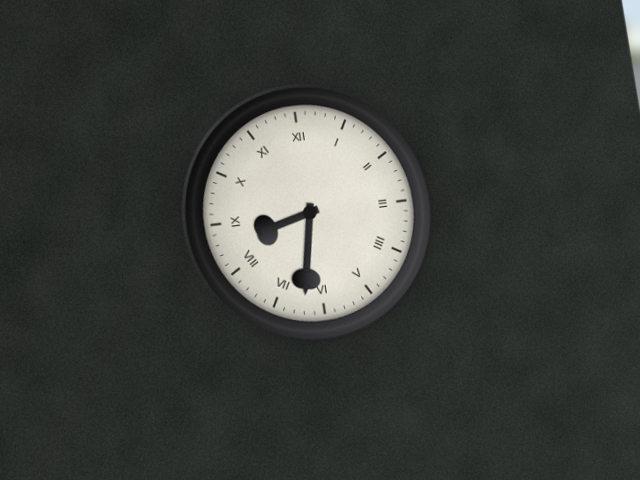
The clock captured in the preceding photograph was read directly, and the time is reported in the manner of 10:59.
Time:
8:32
